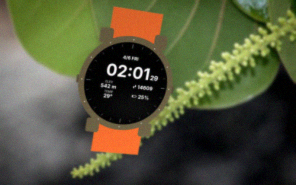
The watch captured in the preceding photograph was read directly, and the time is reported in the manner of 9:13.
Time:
2:01
